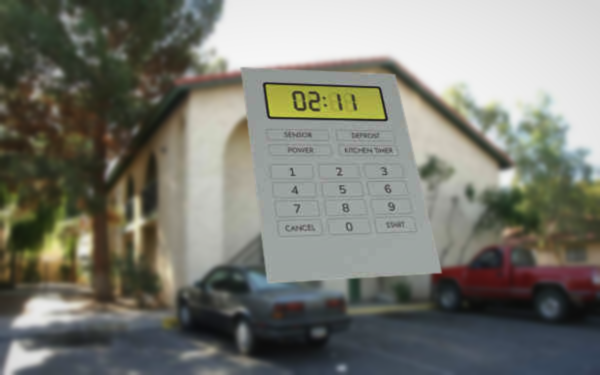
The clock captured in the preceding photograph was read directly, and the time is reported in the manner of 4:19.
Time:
2:11
